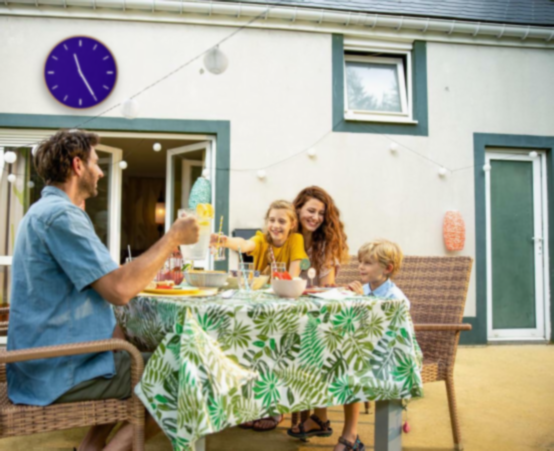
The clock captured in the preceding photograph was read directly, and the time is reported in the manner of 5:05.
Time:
11:25
